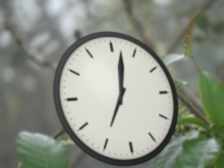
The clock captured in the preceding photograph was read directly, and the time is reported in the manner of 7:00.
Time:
7:02
